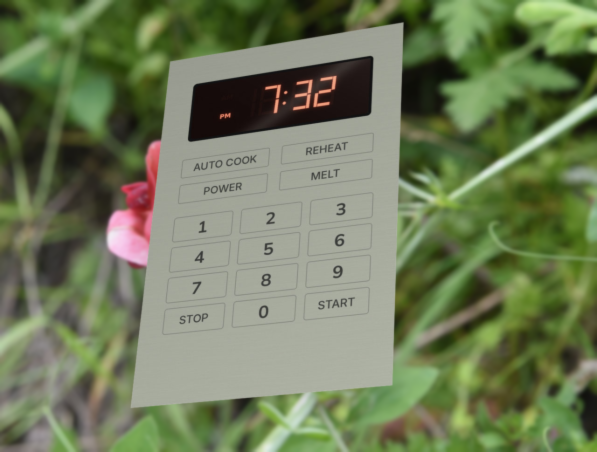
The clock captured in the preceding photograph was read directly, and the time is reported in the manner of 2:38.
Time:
7:32
